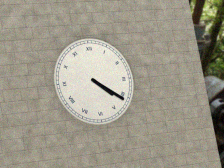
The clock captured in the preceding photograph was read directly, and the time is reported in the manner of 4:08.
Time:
4:21
